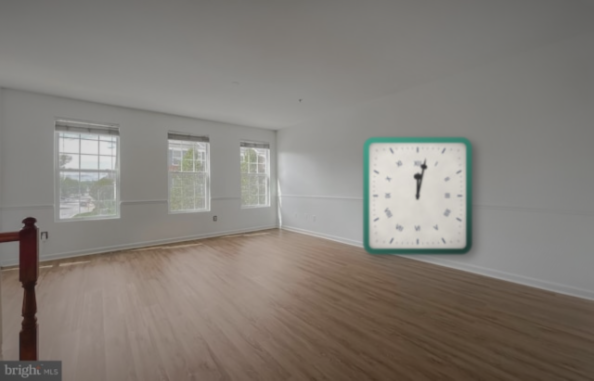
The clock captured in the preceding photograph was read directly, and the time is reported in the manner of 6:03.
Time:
12:02
